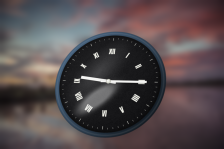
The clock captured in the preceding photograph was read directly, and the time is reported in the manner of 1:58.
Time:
9:15
